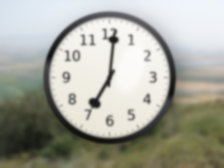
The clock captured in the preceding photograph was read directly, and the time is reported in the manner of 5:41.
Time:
7:01
